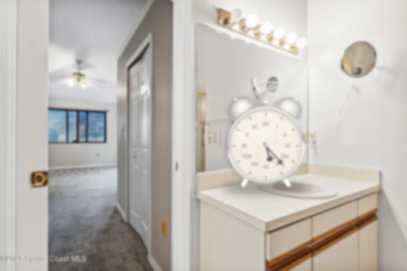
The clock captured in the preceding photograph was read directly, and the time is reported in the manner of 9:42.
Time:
5:23
